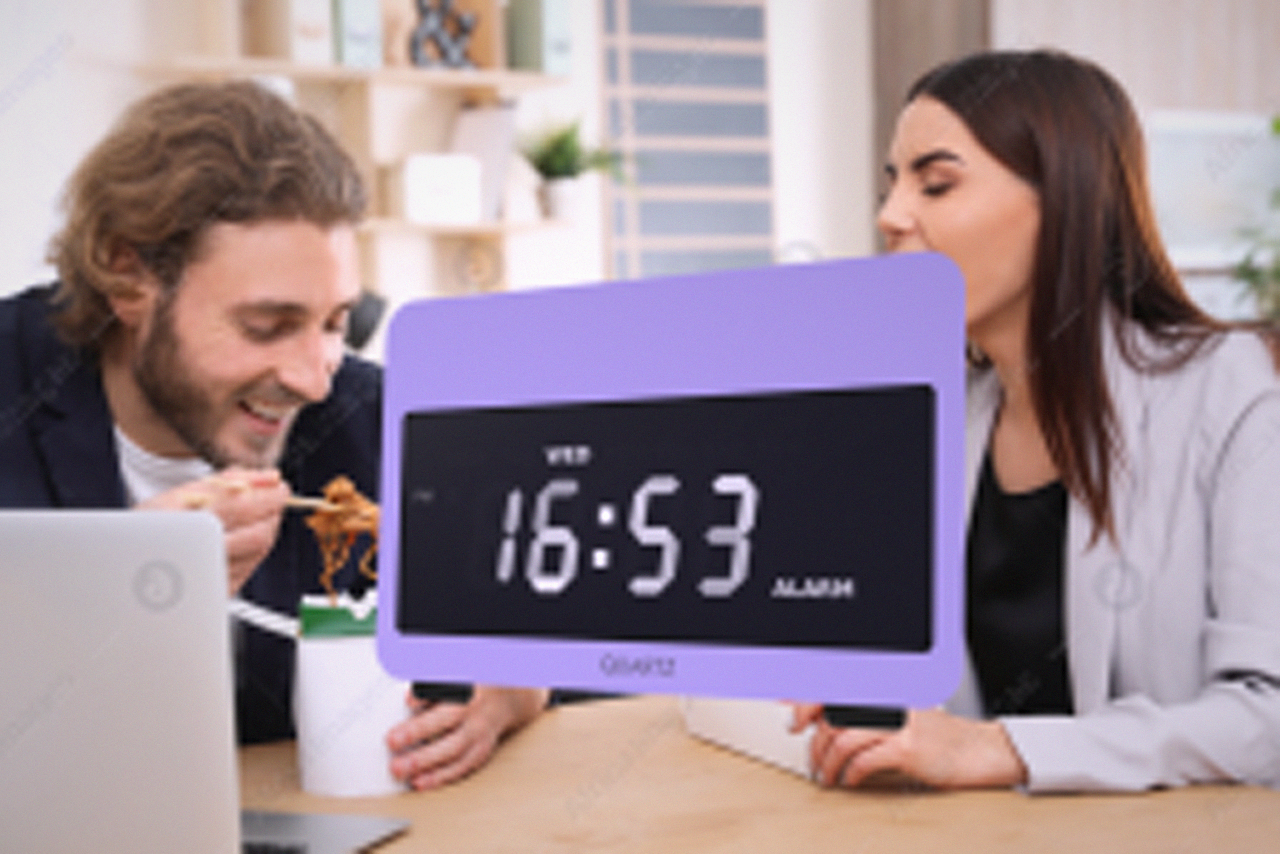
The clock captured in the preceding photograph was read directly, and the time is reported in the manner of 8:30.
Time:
16:53
